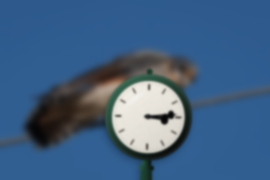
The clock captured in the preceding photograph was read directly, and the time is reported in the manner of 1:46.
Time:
3:14
